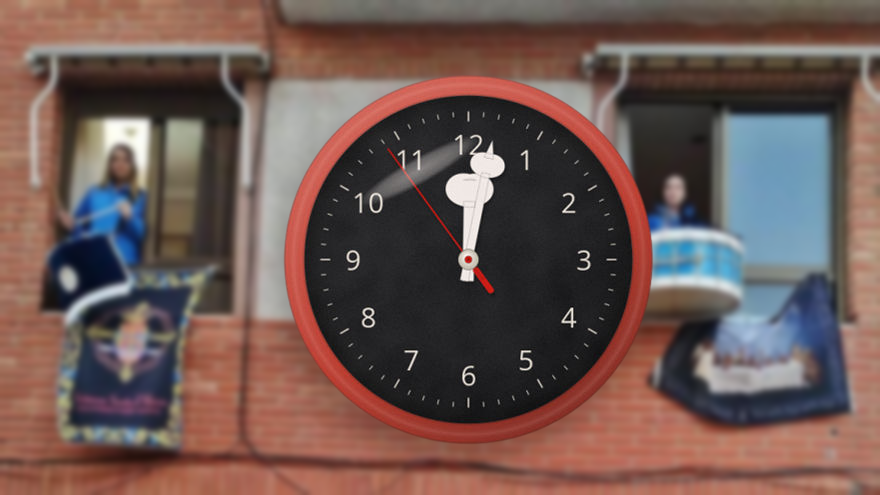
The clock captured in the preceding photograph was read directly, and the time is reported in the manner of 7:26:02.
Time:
12:01:54
